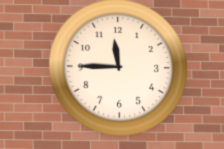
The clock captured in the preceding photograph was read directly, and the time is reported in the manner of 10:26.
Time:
11:45
